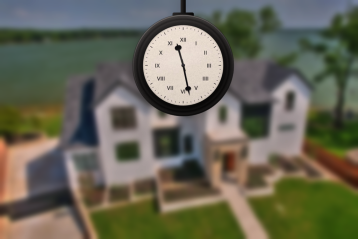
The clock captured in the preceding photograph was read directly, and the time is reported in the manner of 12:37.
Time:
11:28
